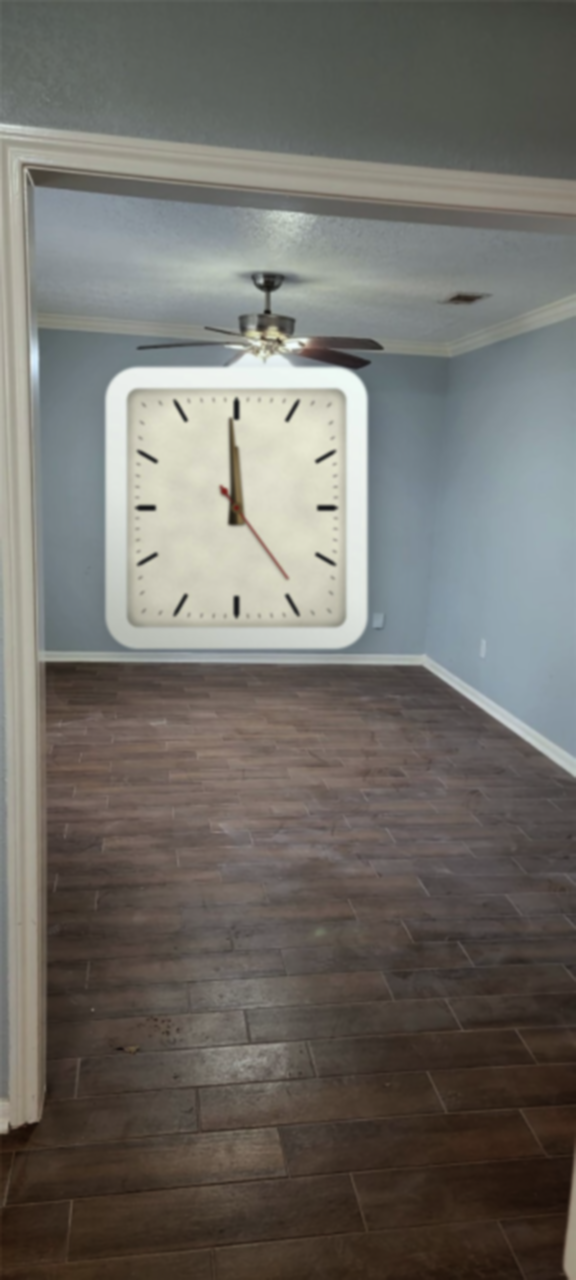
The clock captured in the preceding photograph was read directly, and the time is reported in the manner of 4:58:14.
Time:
11:59:24
